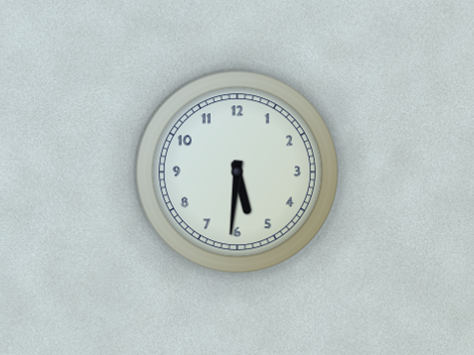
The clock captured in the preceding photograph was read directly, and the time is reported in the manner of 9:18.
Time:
5:31
